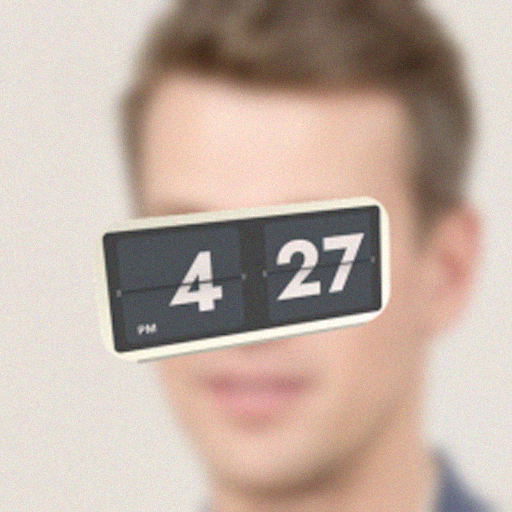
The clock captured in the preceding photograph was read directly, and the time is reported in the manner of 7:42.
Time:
4:27
